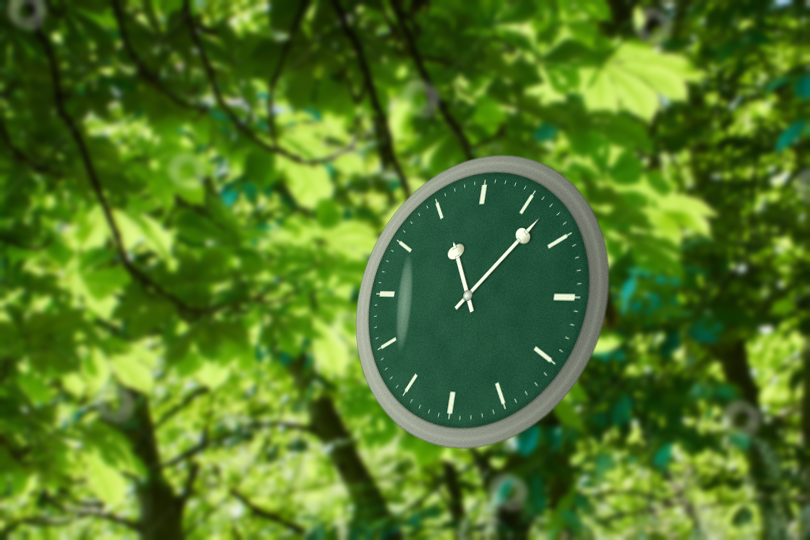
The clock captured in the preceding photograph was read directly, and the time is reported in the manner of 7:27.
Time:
11:07
